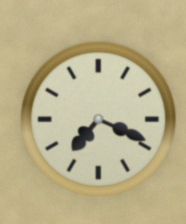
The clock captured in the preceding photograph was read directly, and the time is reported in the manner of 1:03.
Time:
7:19
